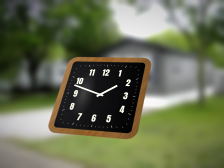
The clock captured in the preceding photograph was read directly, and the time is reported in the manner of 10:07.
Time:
1:48
